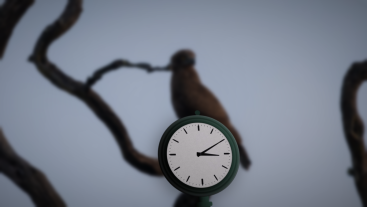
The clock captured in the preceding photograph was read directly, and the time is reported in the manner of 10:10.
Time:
3:10
